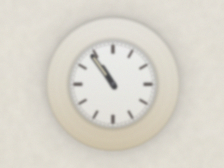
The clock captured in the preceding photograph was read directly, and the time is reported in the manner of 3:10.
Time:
10:54
